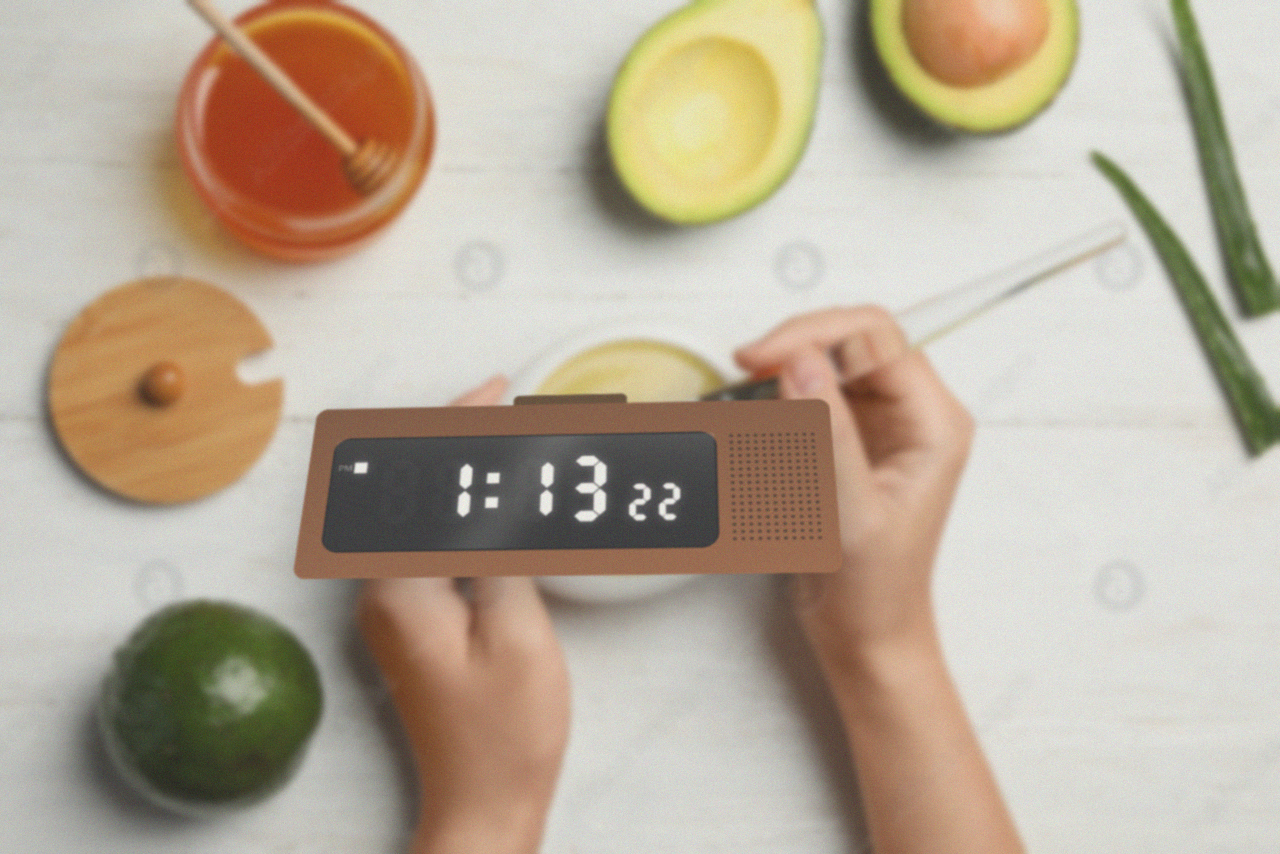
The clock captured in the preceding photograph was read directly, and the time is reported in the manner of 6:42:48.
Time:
1:13:22
